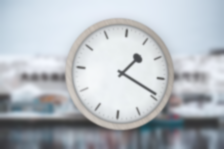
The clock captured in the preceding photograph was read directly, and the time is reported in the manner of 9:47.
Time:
1:19
